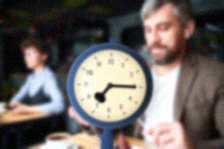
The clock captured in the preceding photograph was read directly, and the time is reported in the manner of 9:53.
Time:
7:15
